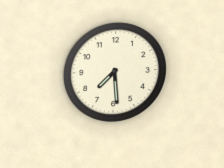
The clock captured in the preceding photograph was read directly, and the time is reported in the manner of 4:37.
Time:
7:29
